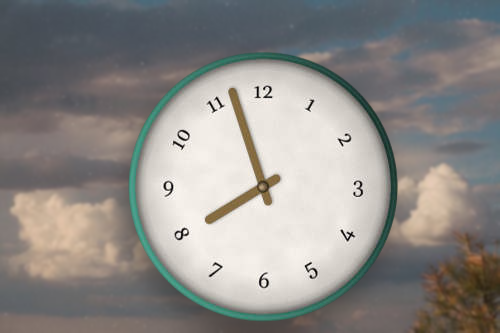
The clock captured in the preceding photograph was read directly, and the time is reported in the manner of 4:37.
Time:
7:57
